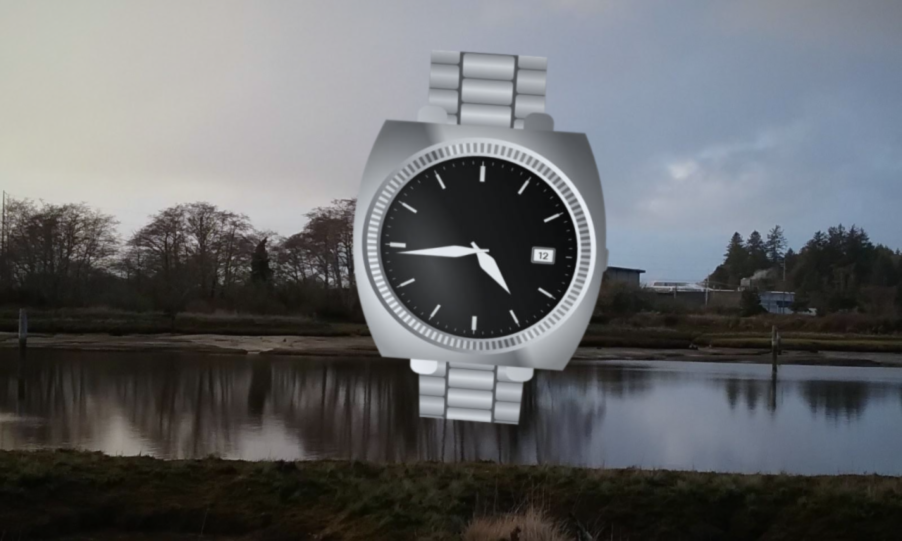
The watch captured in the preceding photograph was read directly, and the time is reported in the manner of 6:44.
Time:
4:44
